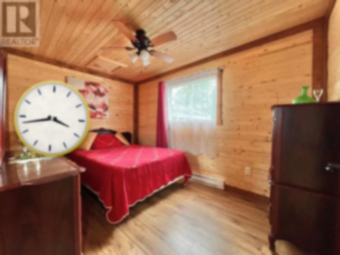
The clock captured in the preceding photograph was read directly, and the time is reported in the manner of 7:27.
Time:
3:43
